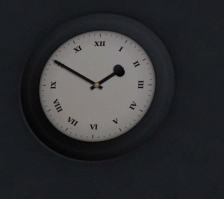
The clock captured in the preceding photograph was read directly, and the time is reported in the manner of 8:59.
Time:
1:50
